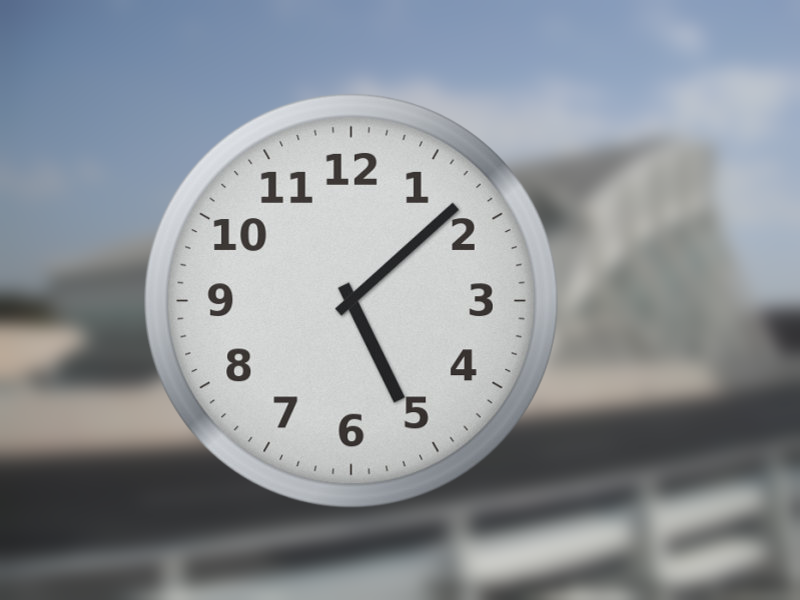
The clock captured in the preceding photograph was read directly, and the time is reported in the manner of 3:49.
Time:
5:08
